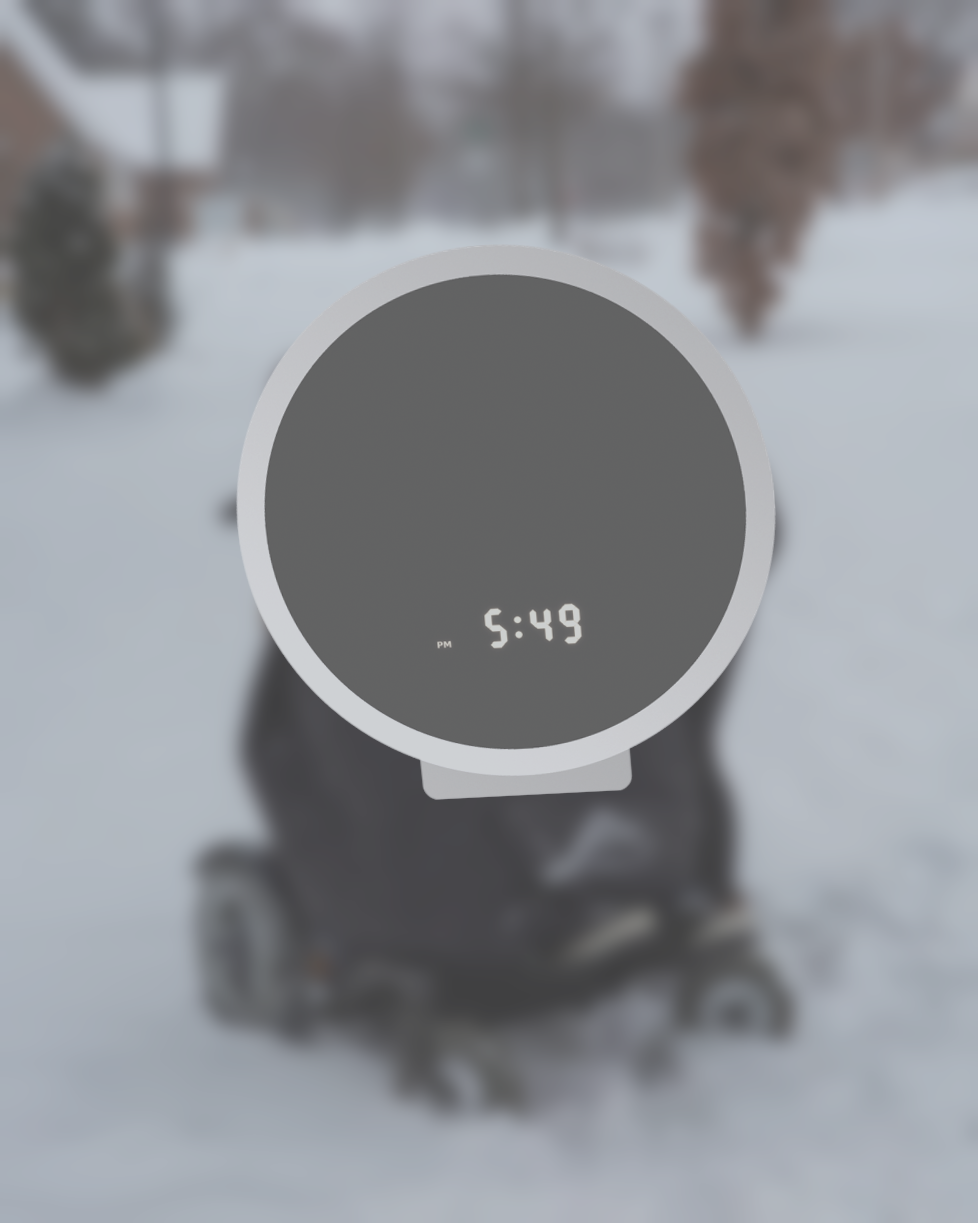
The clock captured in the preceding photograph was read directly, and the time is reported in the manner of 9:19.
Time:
5:49
